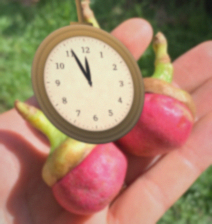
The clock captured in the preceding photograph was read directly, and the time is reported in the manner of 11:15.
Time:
11:56
